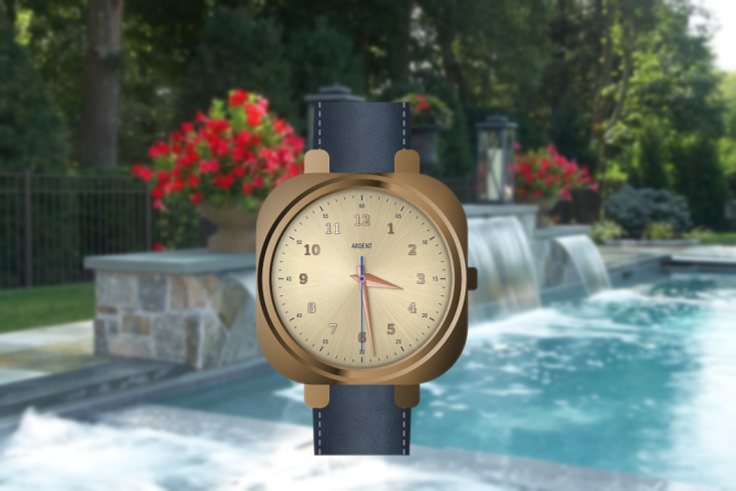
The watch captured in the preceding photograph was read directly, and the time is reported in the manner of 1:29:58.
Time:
3:28:30
